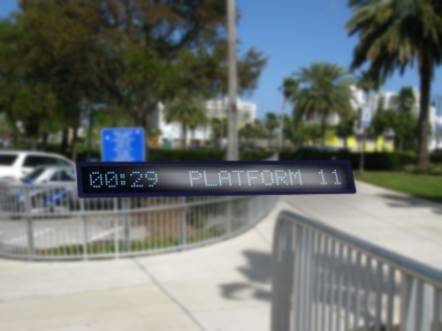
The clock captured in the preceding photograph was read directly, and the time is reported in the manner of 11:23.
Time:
0:29
